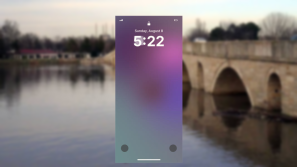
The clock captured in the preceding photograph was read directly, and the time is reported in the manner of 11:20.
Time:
5:22
